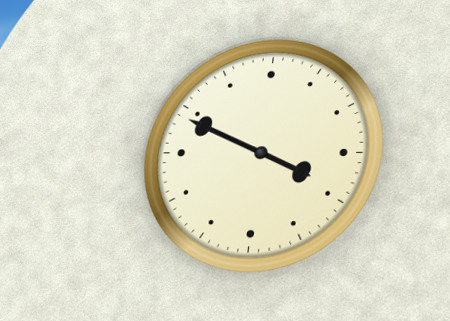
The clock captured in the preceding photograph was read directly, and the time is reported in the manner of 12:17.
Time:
3:49
